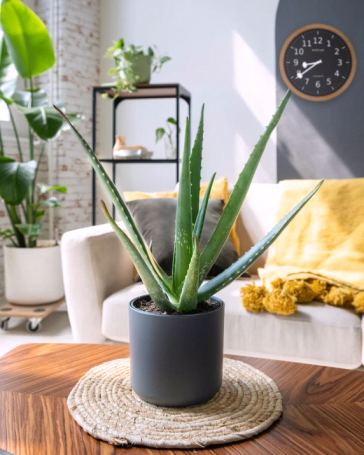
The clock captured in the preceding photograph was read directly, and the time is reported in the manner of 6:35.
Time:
8:39
